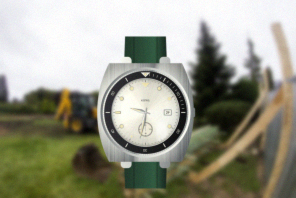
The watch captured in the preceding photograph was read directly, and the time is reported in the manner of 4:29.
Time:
9:32
